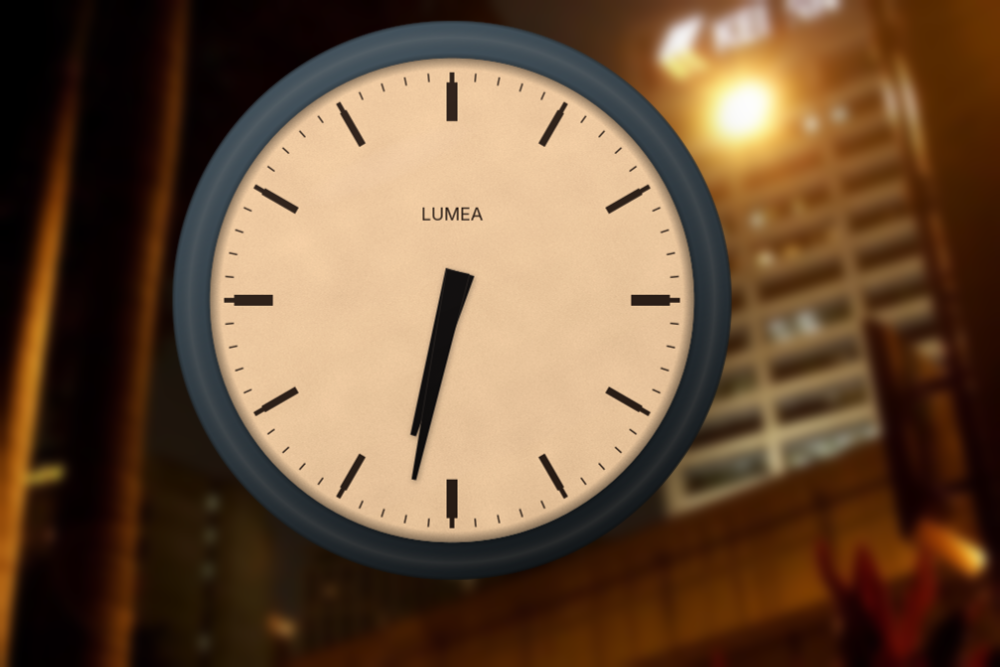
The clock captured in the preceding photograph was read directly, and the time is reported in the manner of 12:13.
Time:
6:32
